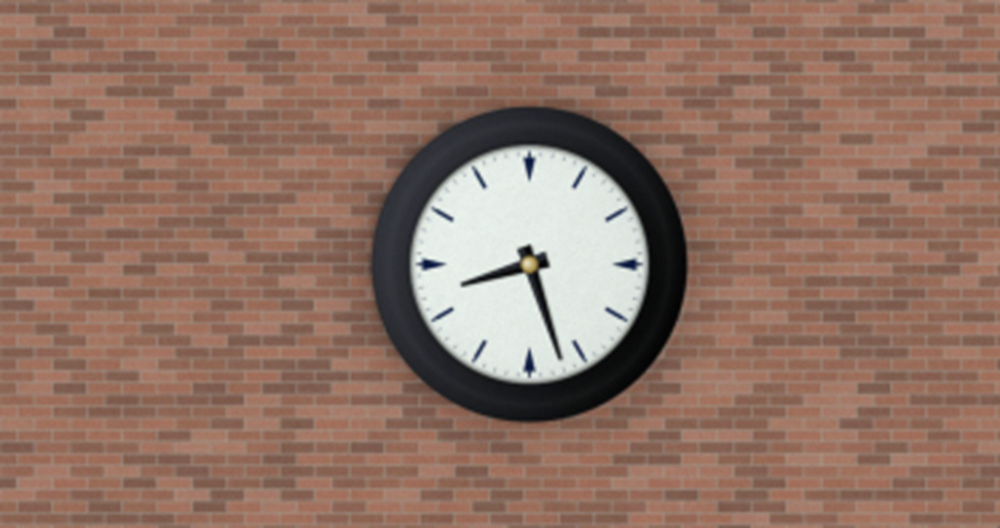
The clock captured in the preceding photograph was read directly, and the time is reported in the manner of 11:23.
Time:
8:27
